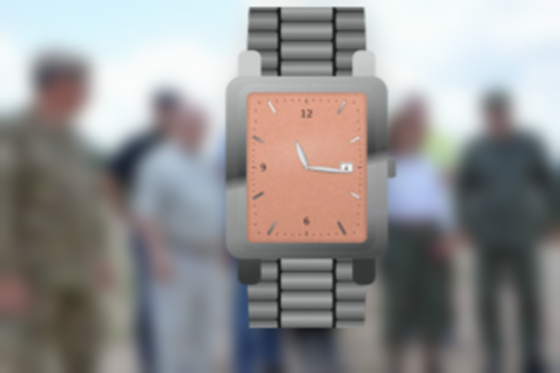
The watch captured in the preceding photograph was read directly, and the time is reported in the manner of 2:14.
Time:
11:16
